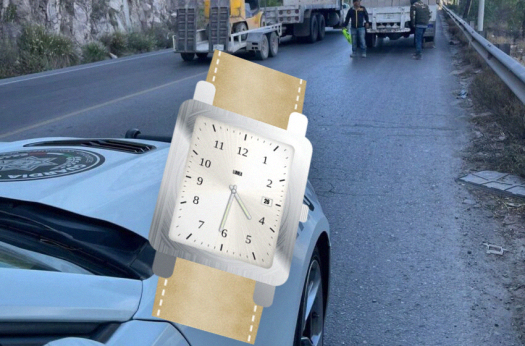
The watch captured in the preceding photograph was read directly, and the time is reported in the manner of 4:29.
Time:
4:31
